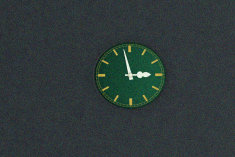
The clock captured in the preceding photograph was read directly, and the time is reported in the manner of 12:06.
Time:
2:58
